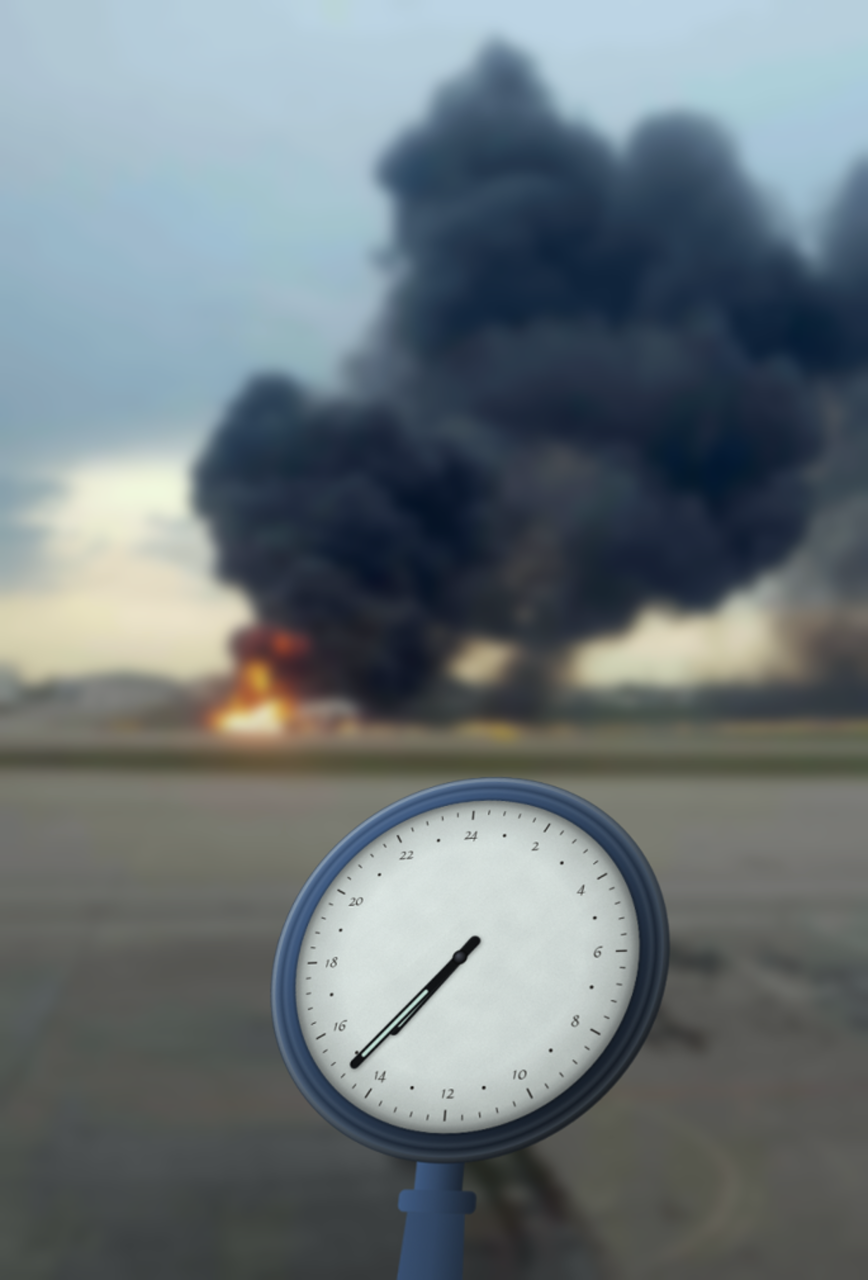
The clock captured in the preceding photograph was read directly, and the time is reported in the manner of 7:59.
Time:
14:37
